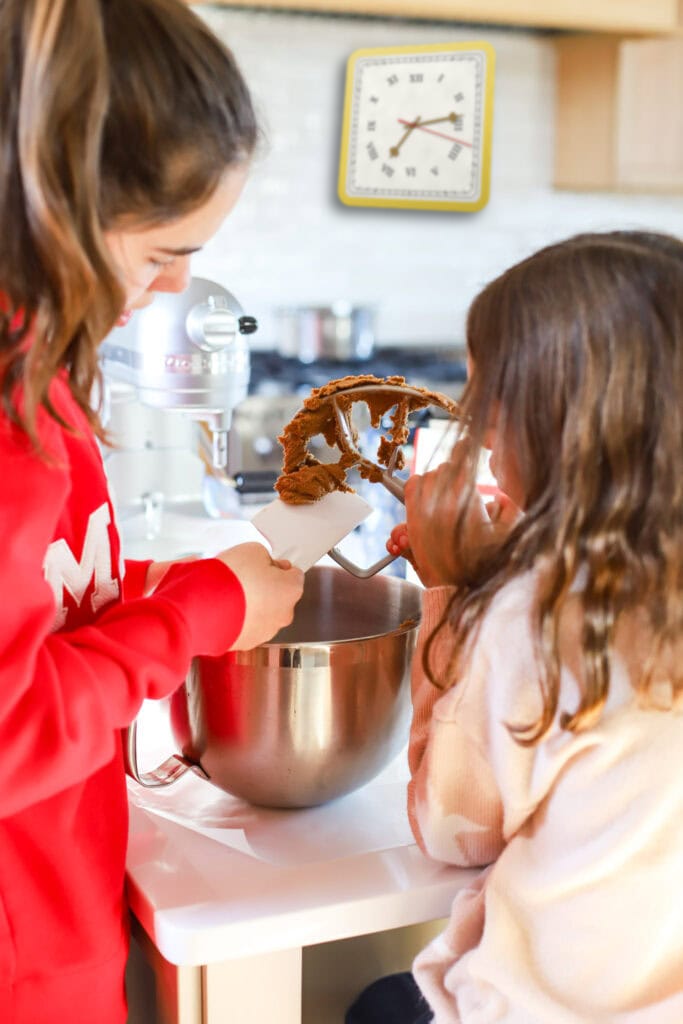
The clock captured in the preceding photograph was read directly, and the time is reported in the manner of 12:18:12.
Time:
7:13:18
